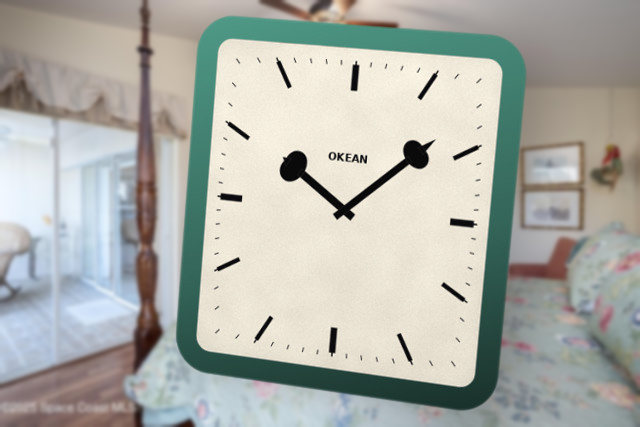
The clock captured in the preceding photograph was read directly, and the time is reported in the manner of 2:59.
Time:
10:08
